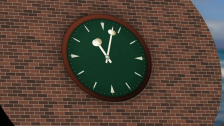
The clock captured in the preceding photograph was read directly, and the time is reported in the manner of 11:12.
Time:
11:03
